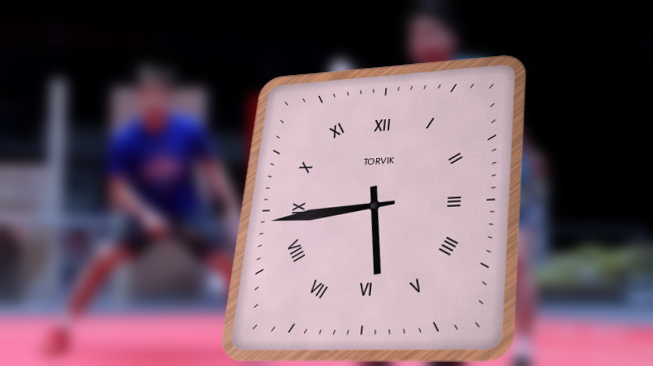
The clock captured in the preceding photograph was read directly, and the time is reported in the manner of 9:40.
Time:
5:44
